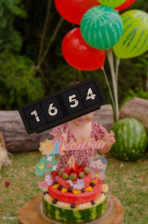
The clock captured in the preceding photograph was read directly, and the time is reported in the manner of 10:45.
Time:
16:54
